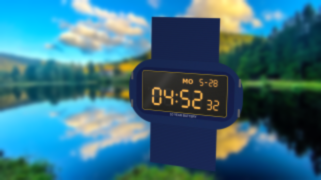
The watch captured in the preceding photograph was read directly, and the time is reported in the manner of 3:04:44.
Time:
4:52:32
